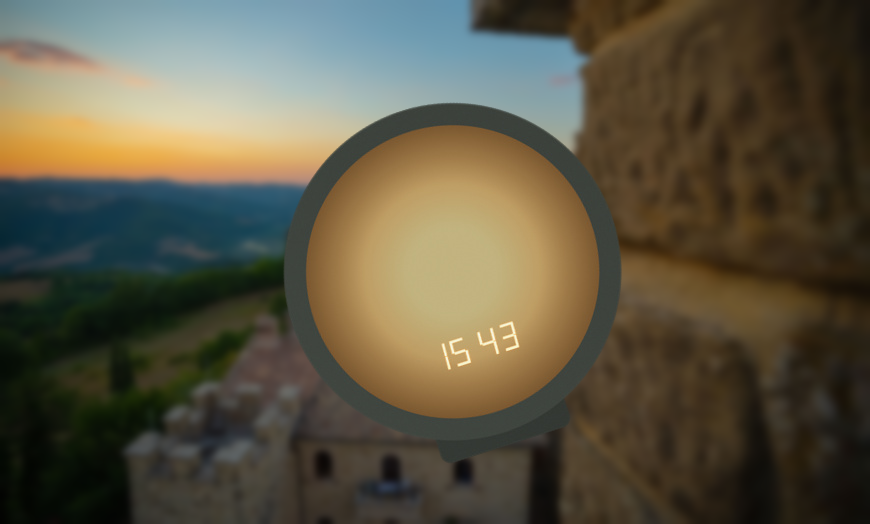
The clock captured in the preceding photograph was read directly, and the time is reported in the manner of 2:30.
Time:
15:43
